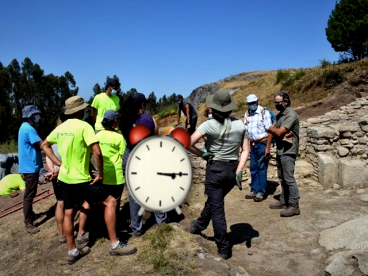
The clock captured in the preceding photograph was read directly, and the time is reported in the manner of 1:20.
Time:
3:15
